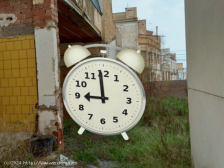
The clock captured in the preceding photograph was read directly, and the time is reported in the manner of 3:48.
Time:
8:59
